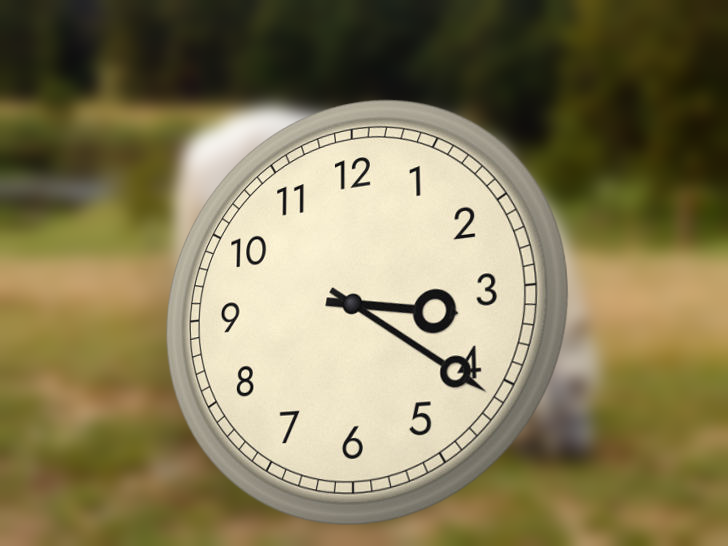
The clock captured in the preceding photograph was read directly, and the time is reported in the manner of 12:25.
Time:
3:21
